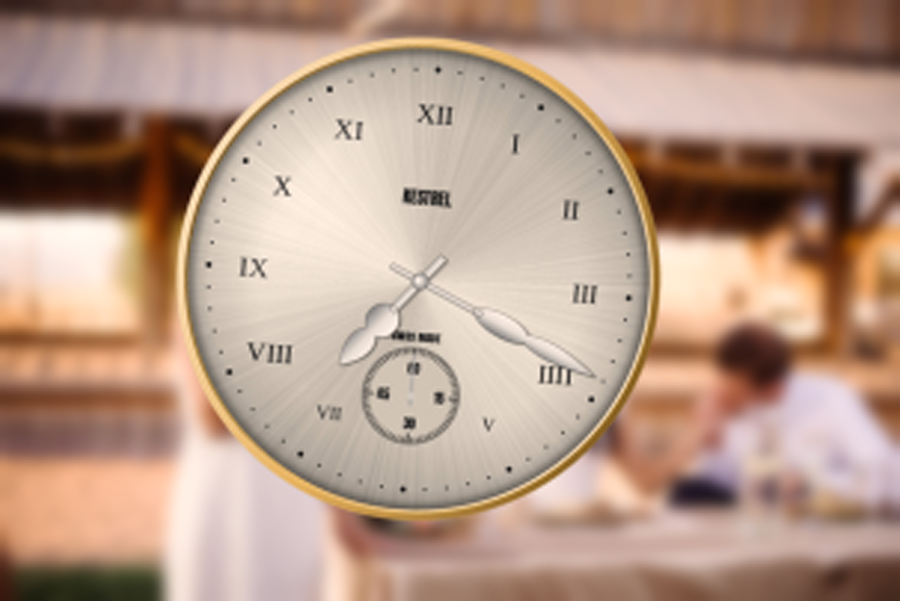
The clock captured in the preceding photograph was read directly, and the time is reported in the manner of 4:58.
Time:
7:19
